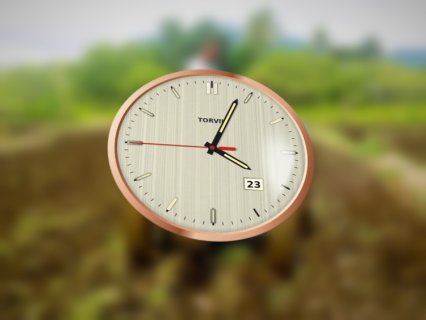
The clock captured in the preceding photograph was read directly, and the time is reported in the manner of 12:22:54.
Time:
4:03:45
